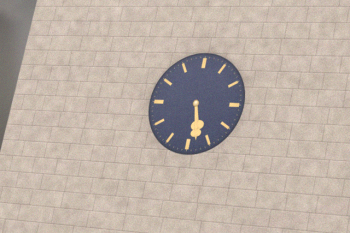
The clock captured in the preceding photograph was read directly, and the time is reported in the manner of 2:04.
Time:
5:28
